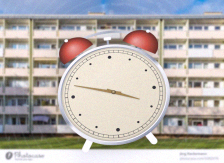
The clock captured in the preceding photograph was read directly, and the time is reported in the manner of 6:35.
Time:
3:48
